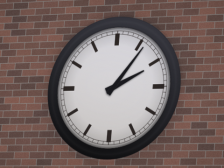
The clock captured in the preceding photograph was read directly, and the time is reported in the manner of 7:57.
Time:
2:06
